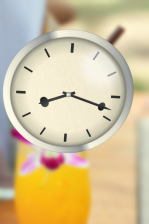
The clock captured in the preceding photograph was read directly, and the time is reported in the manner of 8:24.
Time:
8:18
